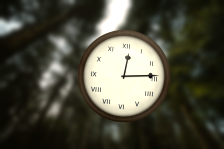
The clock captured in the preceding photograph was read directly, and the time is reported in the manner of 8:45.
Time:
12:14
